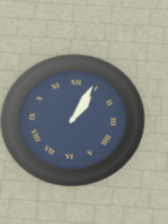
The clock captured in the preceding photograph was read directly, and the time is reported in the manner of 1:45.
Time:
1:04
